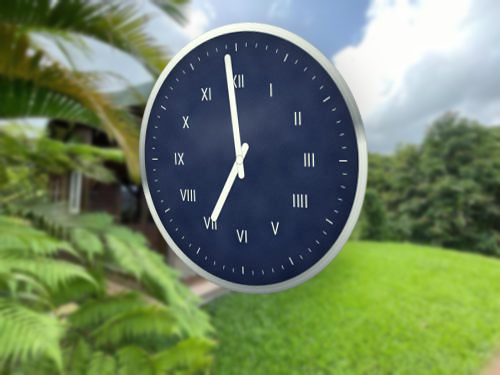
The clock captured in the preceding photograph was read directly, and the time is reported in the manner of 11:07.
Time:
6:59
